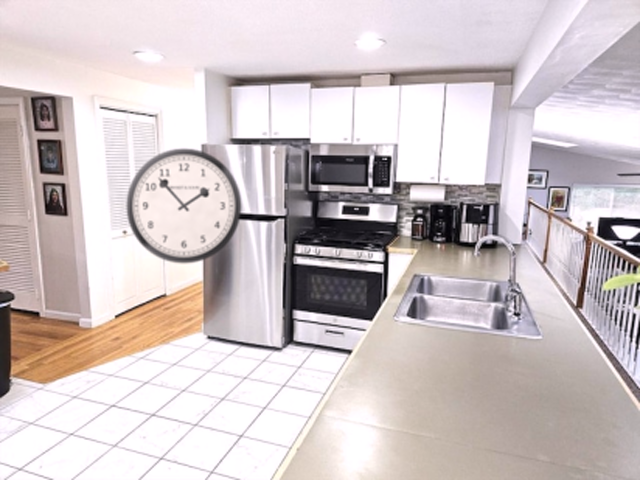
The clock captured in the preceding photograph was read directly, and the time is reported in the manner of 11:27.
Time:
1:53
